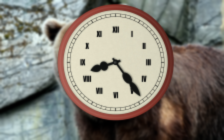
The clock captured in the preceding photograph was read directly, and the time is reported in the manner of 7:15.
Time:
8:24
